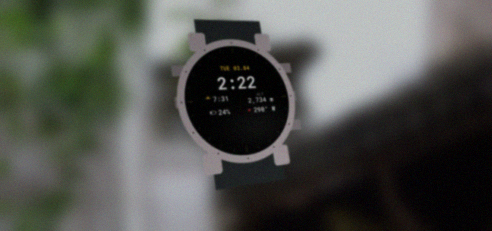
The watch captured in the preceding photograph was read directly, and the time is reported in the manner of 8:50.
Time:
2:22
